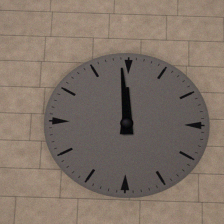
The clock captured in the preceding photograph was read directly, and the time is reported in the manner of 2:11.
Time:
11:59
